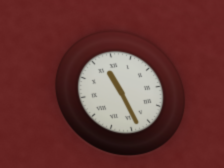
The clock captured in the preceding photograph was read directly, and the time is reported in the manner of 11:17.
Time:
11:28
